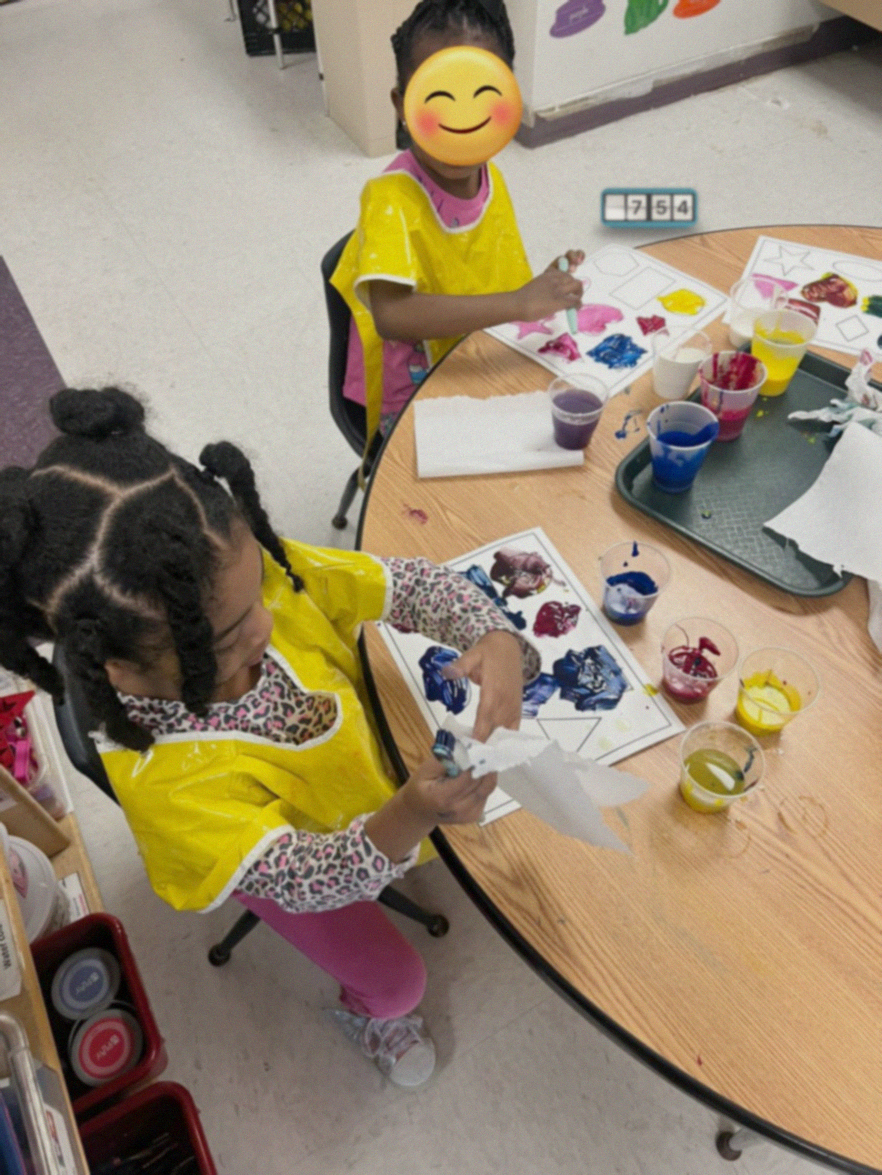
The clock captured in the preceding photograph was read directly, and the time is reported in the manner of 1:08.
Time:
7:54
